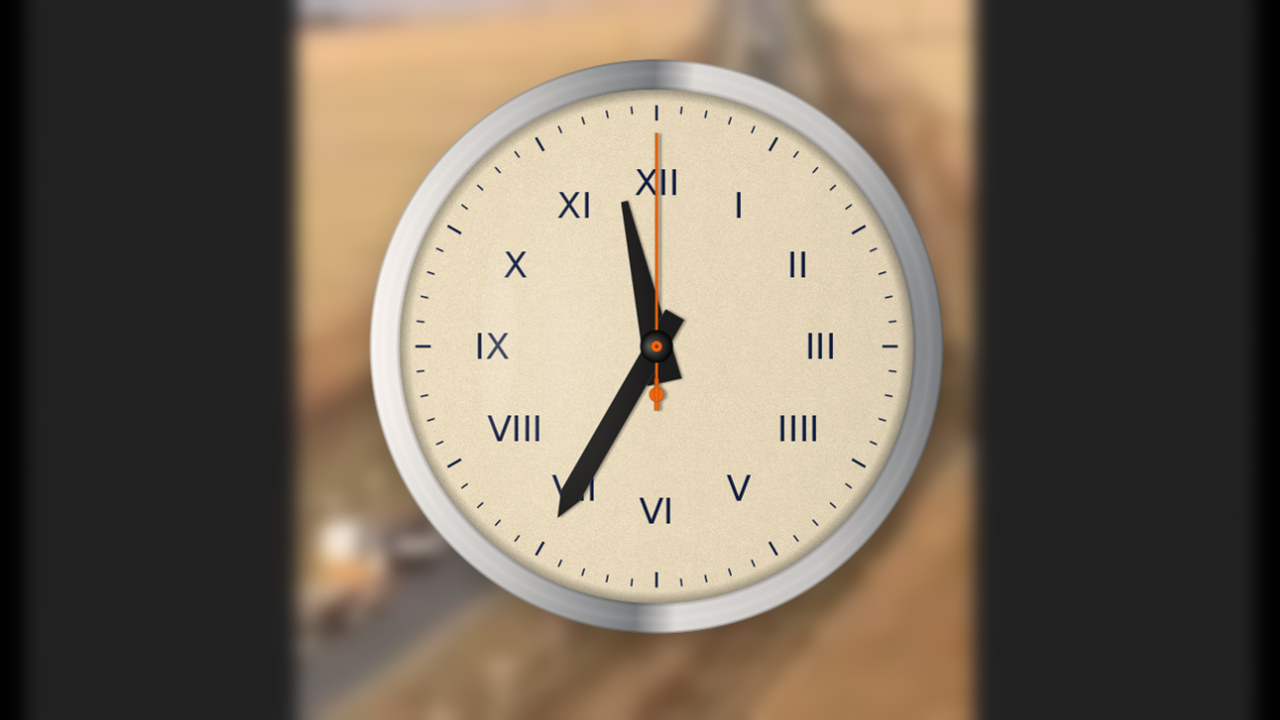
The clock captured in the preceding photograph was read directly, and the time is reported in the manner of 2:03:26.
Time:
11:35:00
